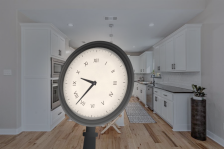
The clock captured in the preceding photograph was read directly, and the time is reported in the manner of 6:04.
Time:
9:37
